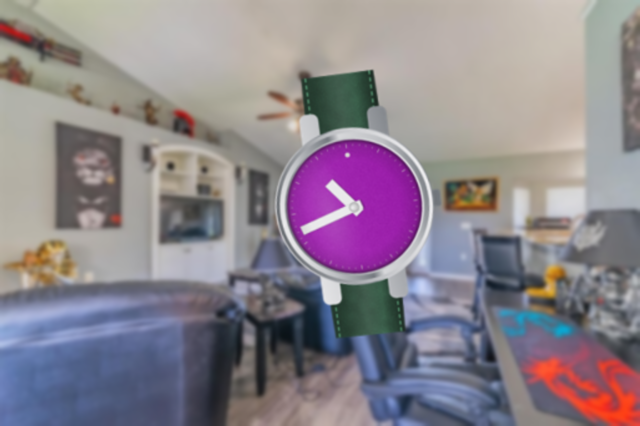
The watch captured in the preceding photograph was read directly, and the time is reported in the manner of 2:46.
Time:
10:42
